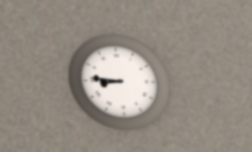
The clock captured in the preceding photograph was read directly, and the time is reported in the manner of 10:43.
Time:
8:46
